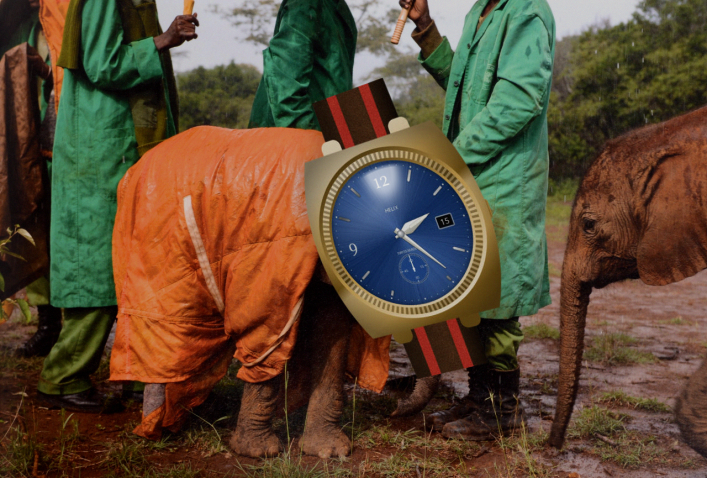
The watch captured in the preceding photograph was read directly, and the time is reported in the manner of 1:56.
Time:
2:24
